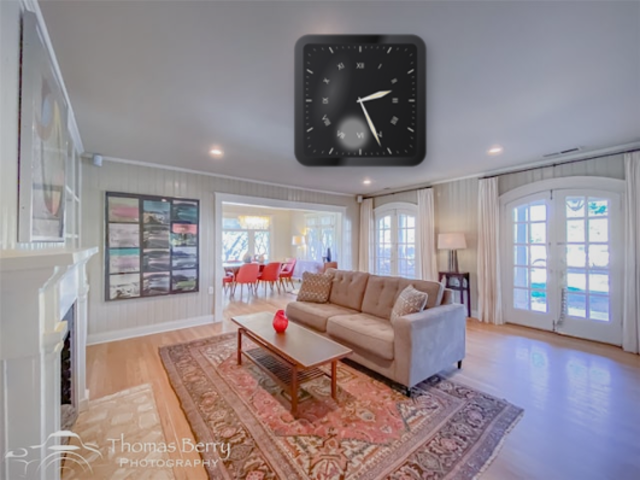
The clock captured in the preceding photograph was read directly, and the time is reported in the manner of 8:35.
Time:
2:26
